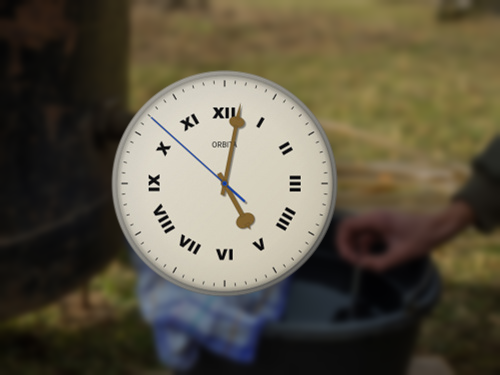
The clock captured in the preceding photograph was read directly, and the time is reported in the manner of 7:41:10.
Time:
5:01:52
